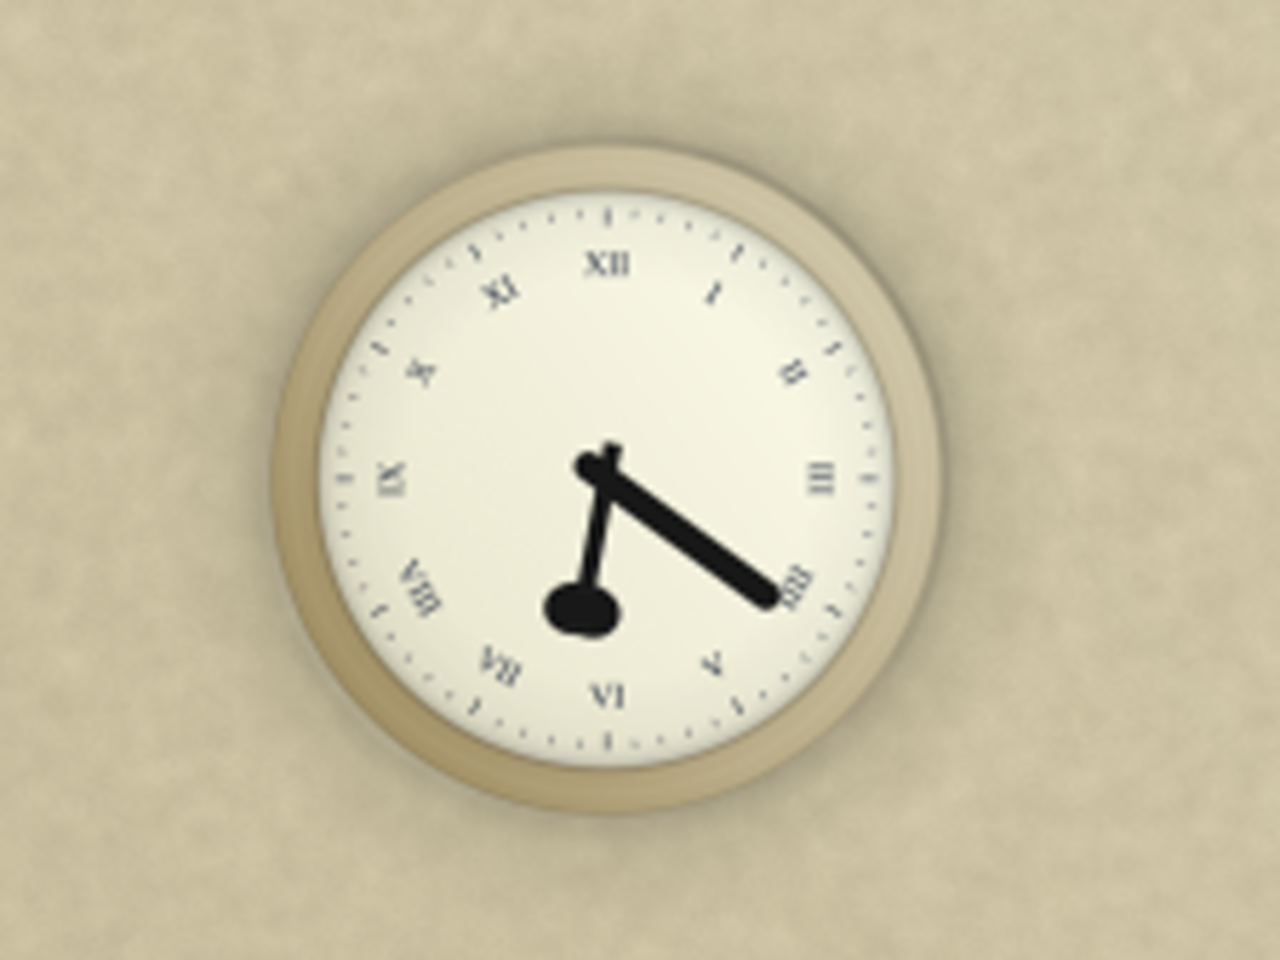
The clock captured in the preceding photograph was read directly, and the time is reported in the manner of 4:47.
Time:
6:21
